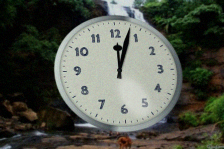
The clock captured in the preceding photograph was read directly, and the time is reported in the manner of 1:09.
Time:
12:03
